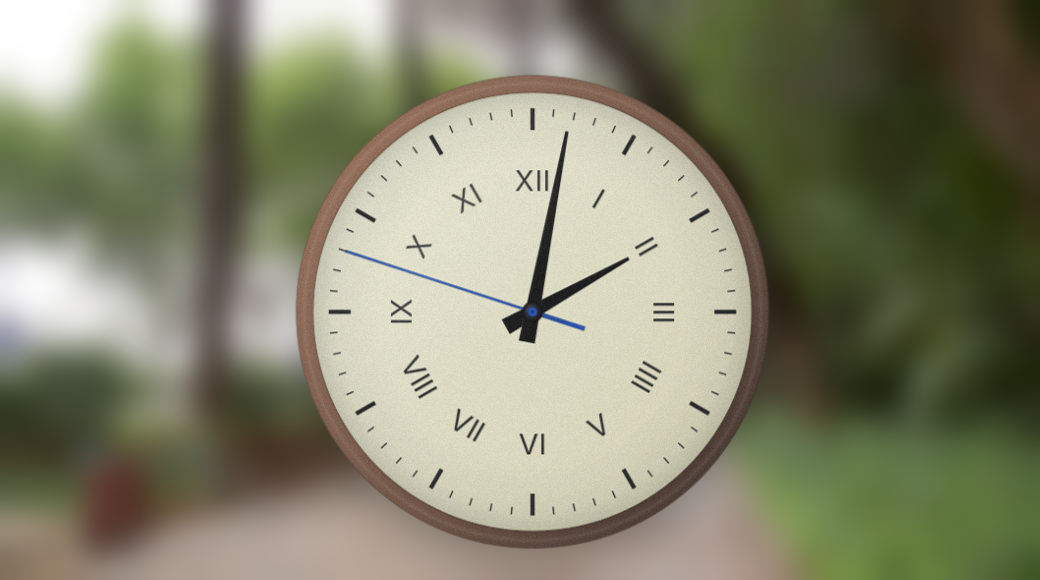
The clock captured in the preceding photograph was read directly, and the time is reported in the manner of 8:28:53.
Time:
2:01:48
